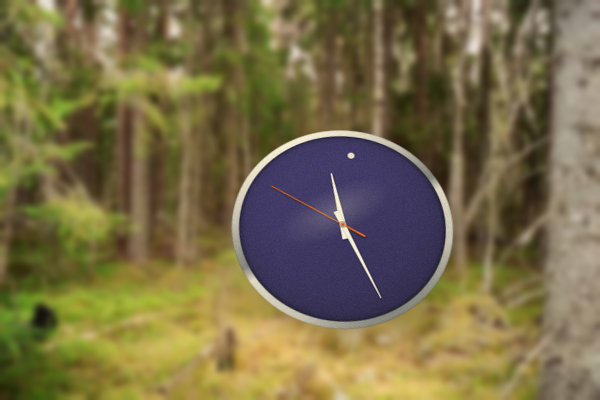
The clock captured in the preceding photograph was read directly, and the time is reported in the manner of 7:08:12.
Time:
11:24:49
